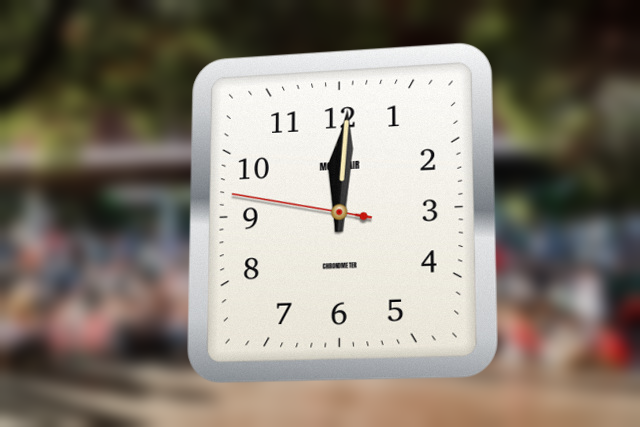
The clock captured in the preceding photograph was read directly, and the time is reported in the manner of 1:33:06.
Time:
12:00:47
